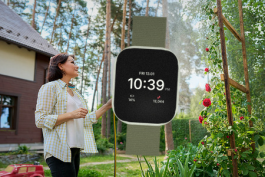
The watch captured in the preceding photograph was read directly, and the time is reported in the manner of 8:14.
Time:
10:39
